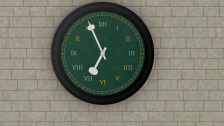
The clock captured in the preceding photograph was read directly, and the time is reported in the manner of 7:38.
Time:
6:56
